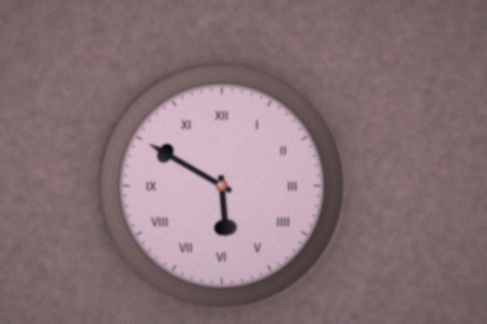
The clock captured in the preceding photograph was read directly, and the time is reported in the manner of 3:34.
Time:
5:50
